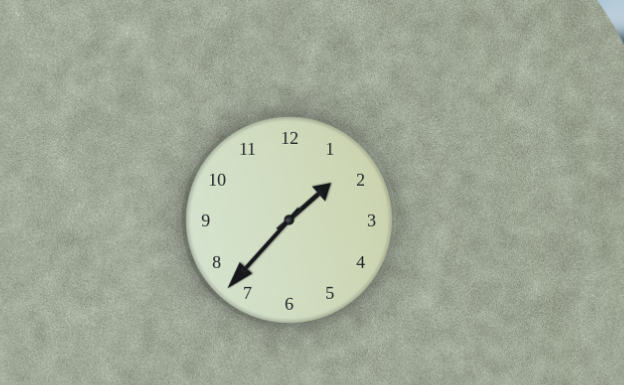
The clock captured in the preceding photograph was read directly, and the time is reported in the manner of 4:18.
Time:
1:37
